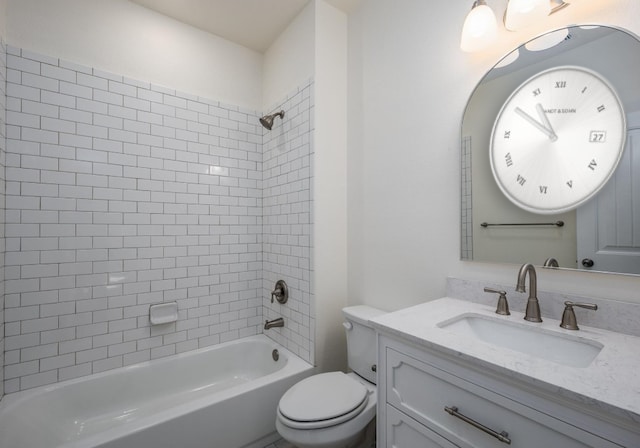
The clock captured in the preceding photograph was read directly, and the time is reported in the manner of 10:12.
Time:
10:50
